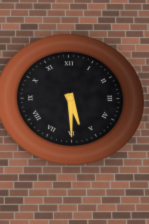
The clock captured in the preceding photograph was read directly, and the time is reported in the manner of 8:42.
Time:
5:30
